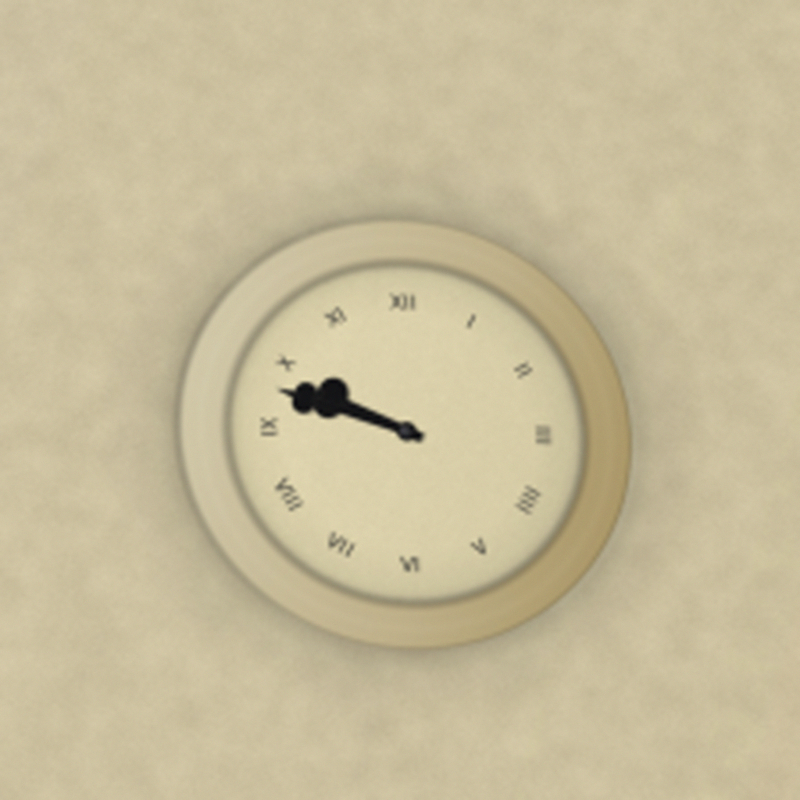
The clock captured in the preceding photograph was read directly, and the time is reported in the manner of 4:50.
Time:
9:48
